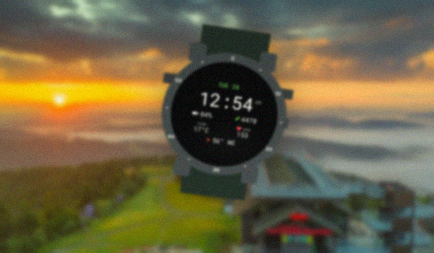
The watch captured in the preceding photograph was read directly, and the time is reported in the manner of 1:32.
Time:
12:54
